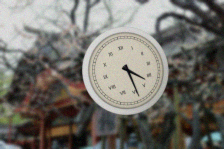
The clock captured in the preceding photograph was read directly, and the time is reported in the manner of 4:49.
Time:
4:29
